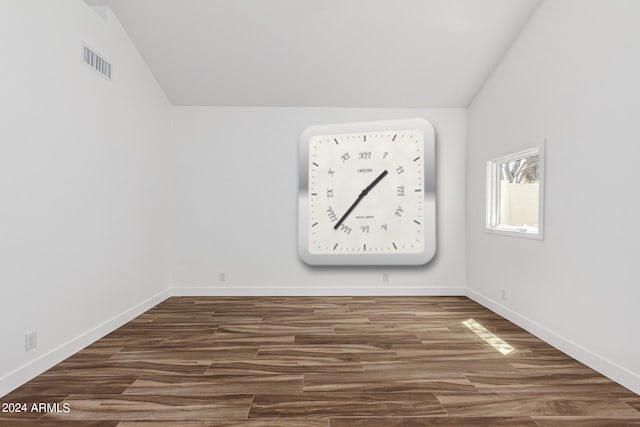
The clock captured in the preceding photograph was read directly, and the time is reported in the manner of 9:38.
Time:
1:37
